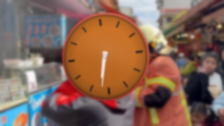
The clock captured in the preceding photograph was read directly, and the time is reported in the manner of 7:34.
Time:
6:32
